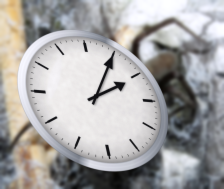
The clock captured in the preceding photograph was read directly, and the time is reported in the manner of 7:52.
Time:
2:05
